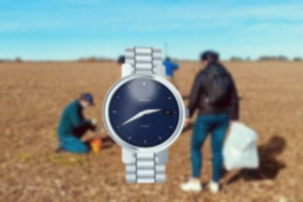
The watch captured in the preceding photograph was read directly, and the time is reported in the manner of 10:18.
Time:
2:40
